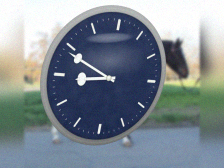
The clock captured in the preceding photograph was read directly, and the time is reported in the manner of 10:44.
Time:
8:49
